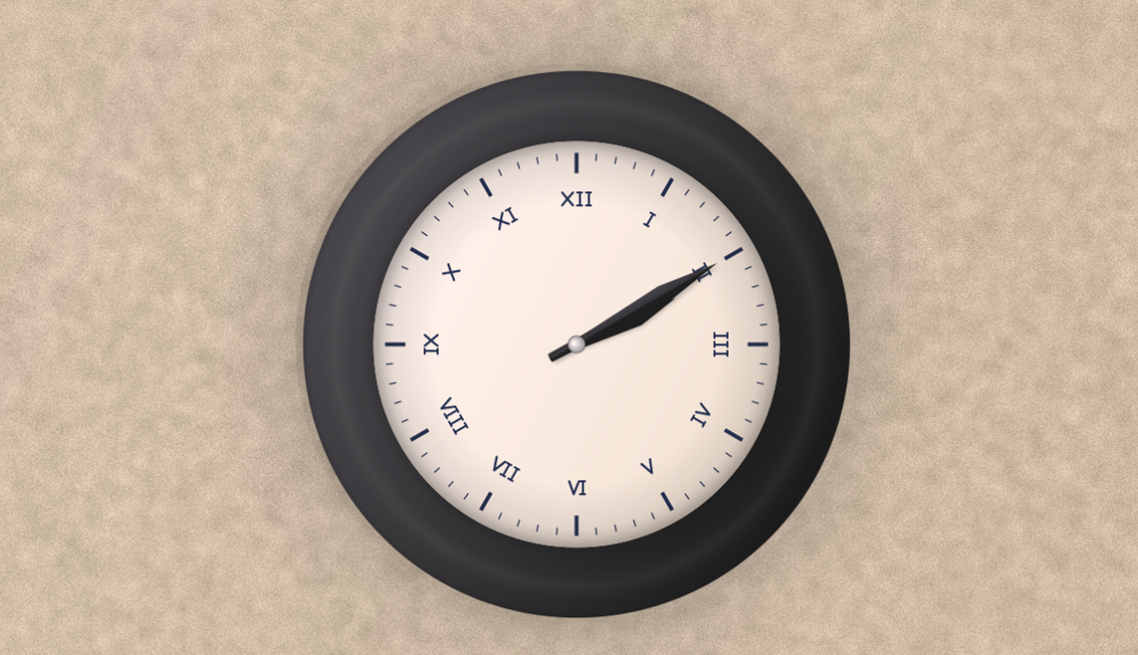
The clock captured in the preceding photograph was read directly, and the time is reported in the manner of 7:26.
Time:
2:10
